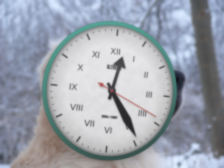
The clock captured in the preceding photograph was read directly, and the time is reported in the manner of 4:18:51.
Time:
12:24:19
